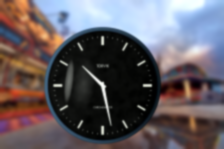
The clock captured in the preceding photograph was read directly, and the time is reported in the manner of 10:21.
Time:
10:28
